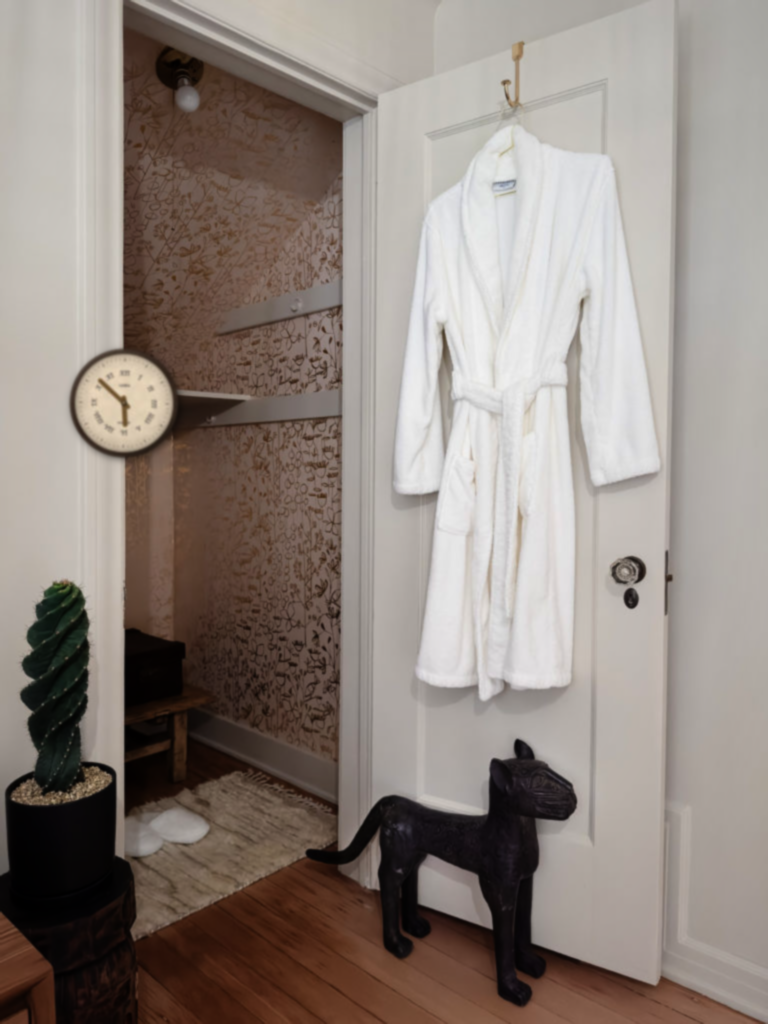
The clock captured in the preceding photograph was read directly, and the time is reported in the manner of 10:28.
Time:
5:52
